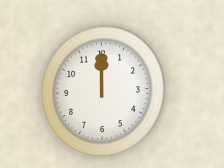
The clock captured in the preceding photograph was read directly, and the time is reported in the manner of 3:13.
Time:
12:00
